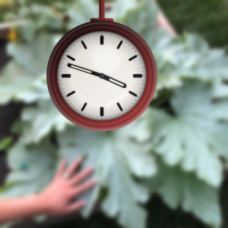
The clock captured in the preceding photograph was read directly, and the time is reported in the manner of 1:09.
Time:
3:48
